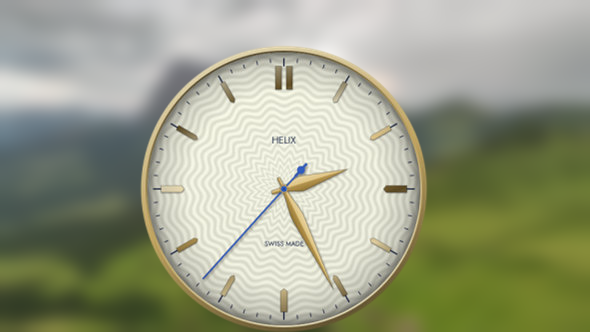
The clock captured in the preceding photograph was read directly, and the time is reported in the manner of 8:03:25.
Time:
2:25:37
